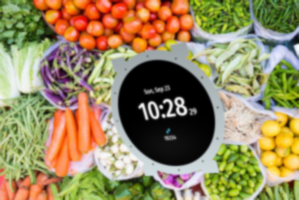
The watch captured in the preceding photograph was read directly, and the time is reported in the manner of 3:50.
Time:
10:28
